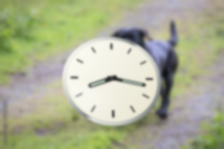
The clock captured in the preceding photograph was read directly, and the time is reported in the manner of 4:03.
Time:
8:17
